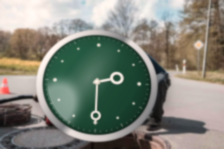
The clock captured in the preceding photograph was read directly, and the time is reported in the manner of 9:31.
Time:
2:30
